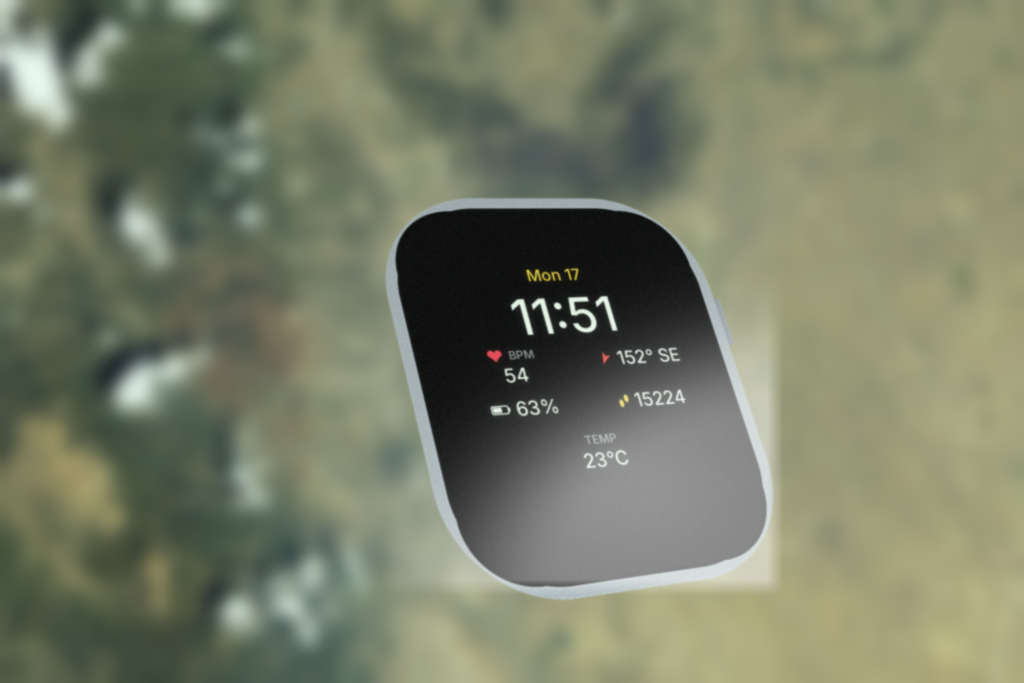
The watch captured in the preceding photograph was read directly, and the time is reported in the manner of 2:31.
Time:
11:51
